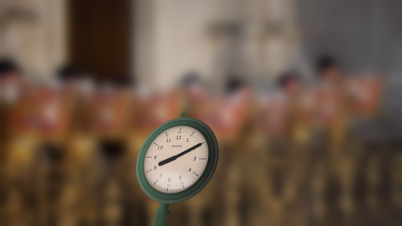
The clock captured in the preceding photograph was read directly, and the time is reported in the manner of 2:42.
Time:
8:10
